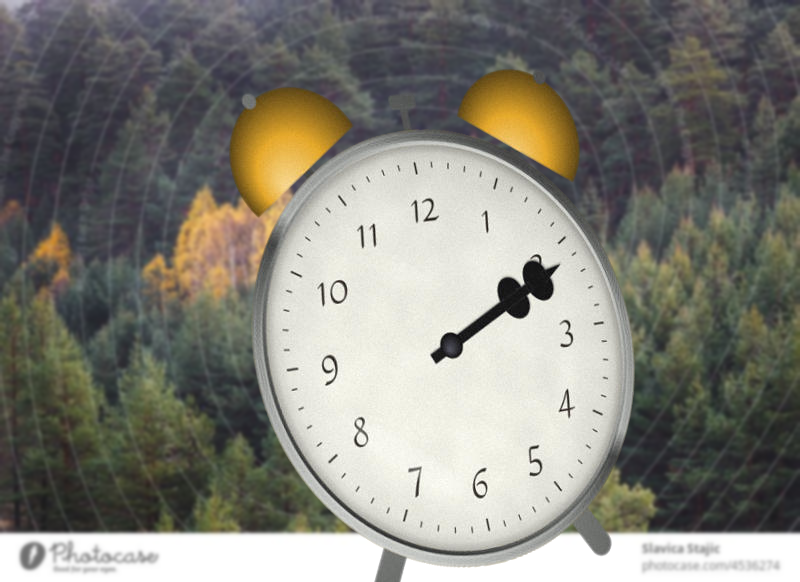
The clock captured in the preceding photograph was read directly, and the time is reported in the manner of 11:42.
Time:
2:11
